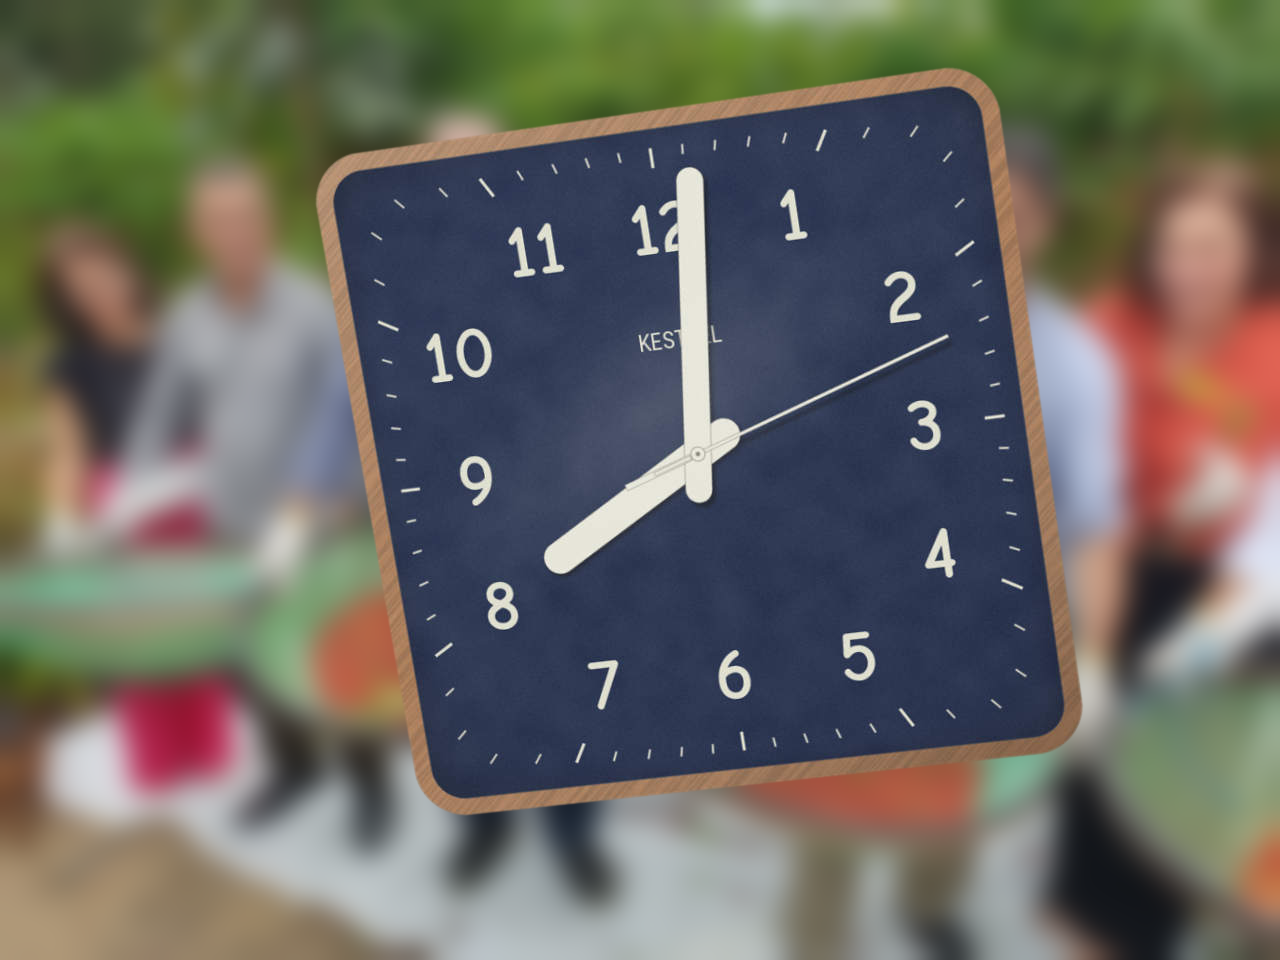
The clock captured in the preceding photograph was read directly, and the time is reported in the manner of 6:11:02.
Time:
8:01:12
